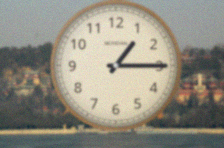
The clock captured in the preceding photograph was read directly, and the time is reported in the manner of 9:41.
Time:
1:15
